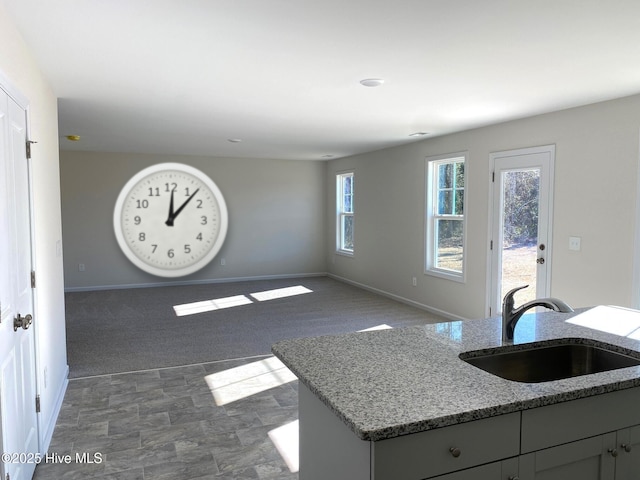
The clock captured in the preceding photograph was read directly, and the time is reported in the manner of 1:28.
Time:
12:07
